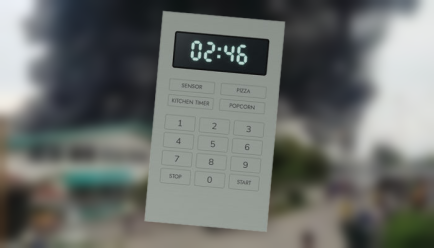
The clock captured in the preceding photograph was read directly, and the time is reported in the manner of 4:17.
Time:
2:46
